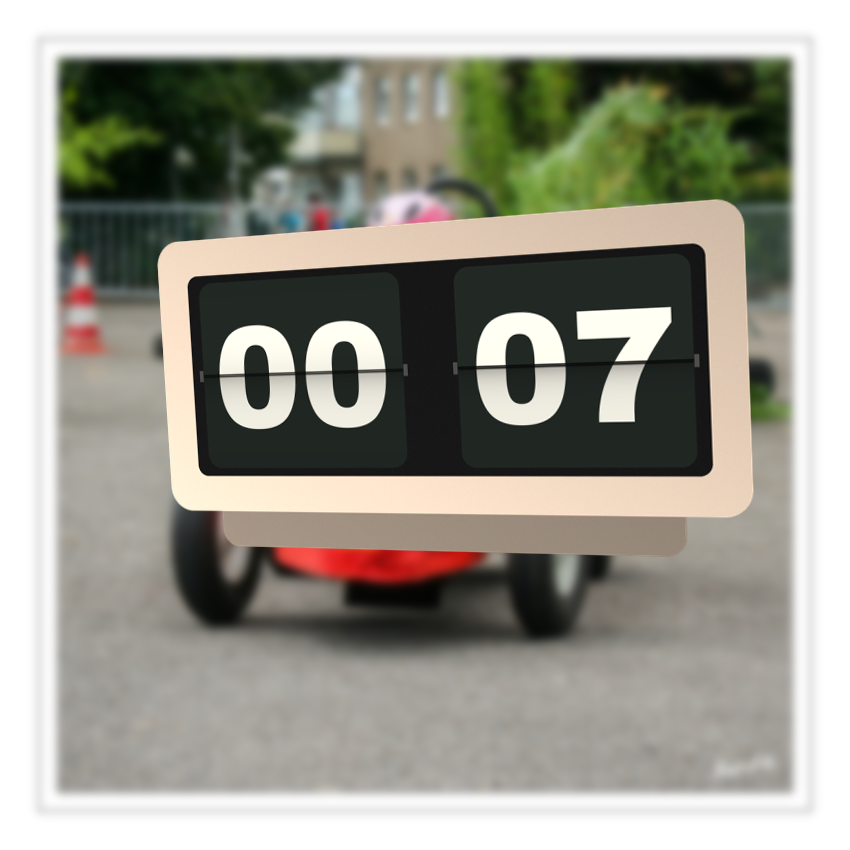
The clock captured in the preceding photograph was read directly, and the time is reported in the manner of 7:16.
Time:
0:07
